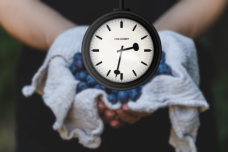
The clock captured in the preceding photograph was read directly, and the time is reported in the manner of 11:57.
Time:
2:32
